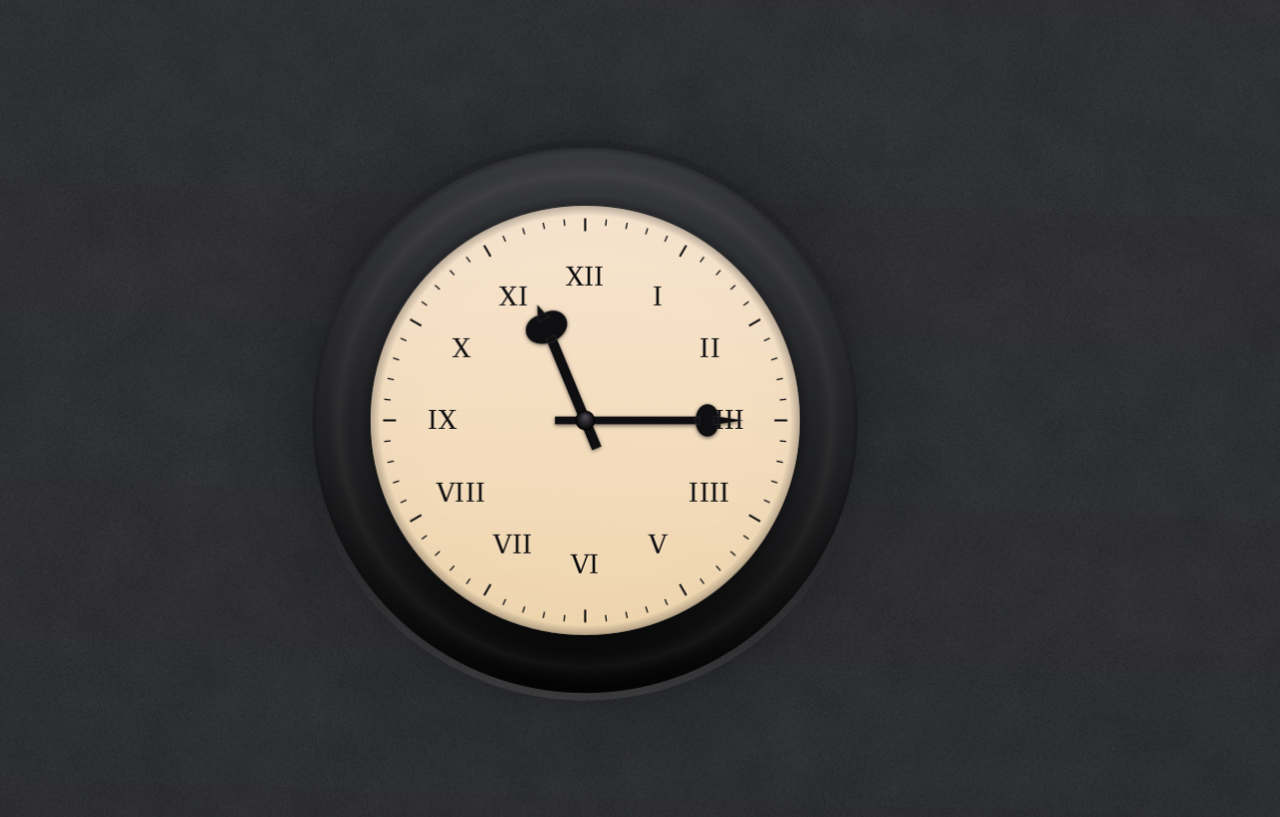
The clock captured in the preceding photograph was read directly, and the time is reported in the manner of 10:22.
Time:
11:15
